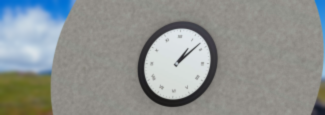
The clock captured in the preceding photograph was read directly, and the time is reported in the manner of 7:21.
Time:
1:08
